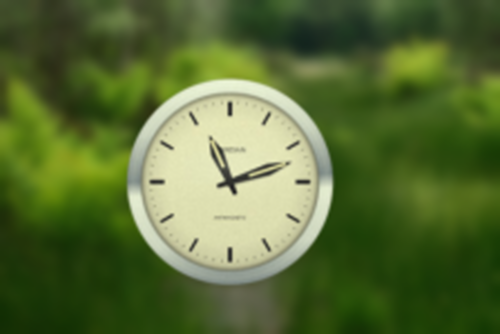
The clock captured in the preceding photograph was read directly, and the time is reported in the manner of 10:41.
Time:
11:12
